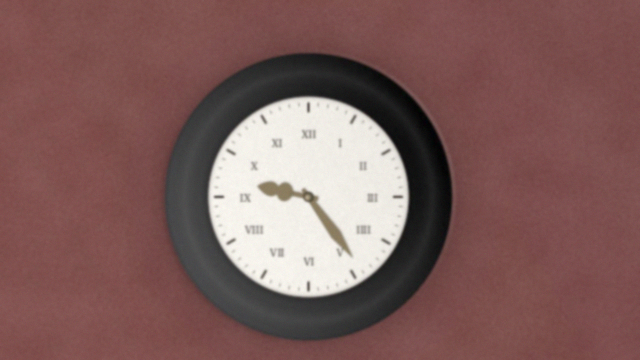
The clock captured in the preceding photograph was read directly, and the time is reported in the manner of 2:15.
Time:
9:24
